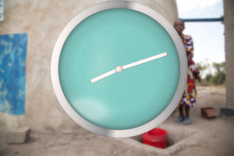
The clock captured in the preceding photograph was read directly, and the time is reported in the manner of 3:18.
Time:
8:12
